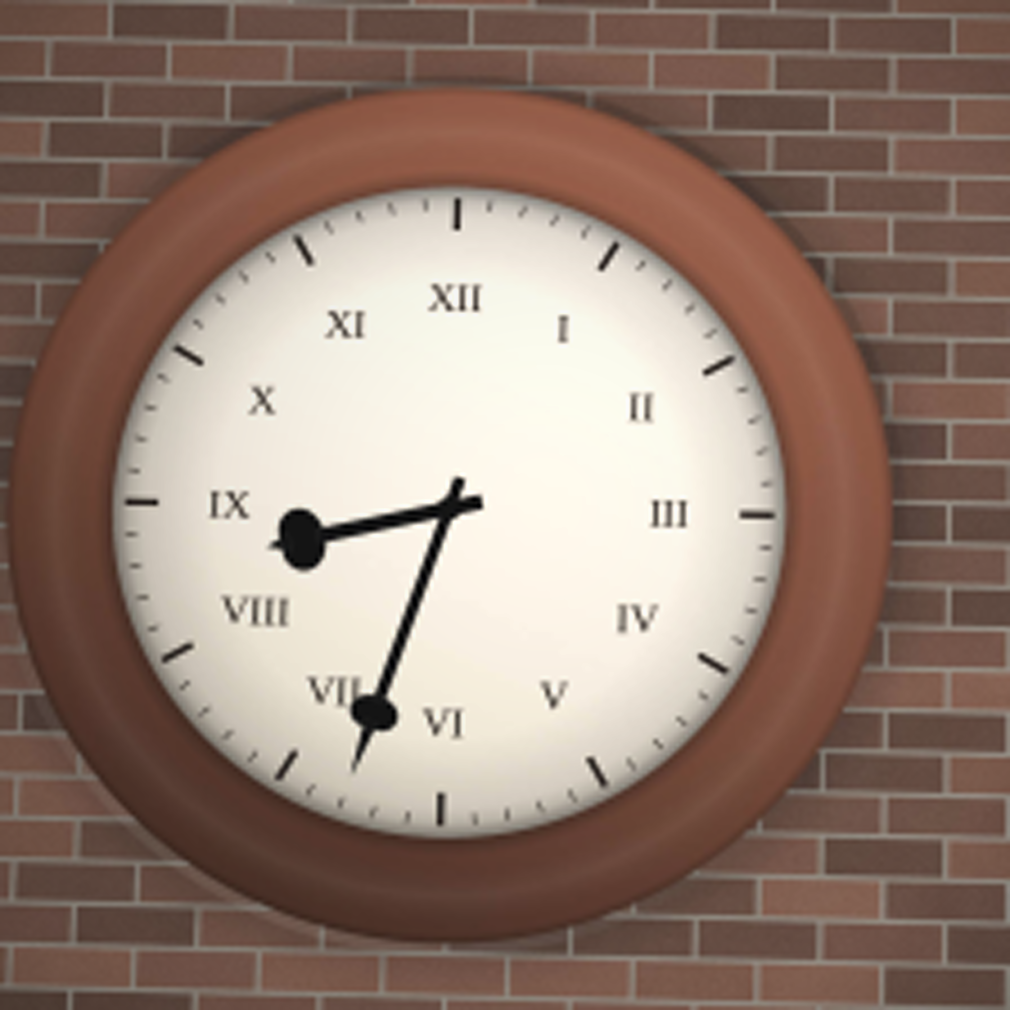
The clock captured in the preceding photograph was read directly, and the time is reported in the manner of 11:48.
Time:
8:33
